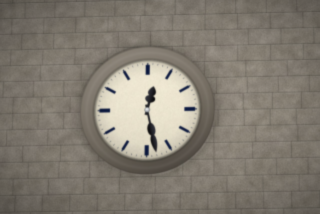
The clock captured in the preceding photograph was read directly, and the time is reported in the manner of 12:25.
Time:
12:28
